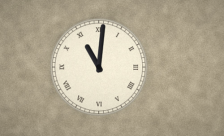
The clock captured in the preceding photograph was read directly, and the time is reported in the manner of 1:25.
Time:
11:01
